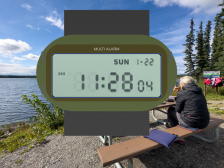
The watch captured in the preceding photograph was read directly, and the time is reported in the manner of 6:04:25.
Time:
11:28:04
